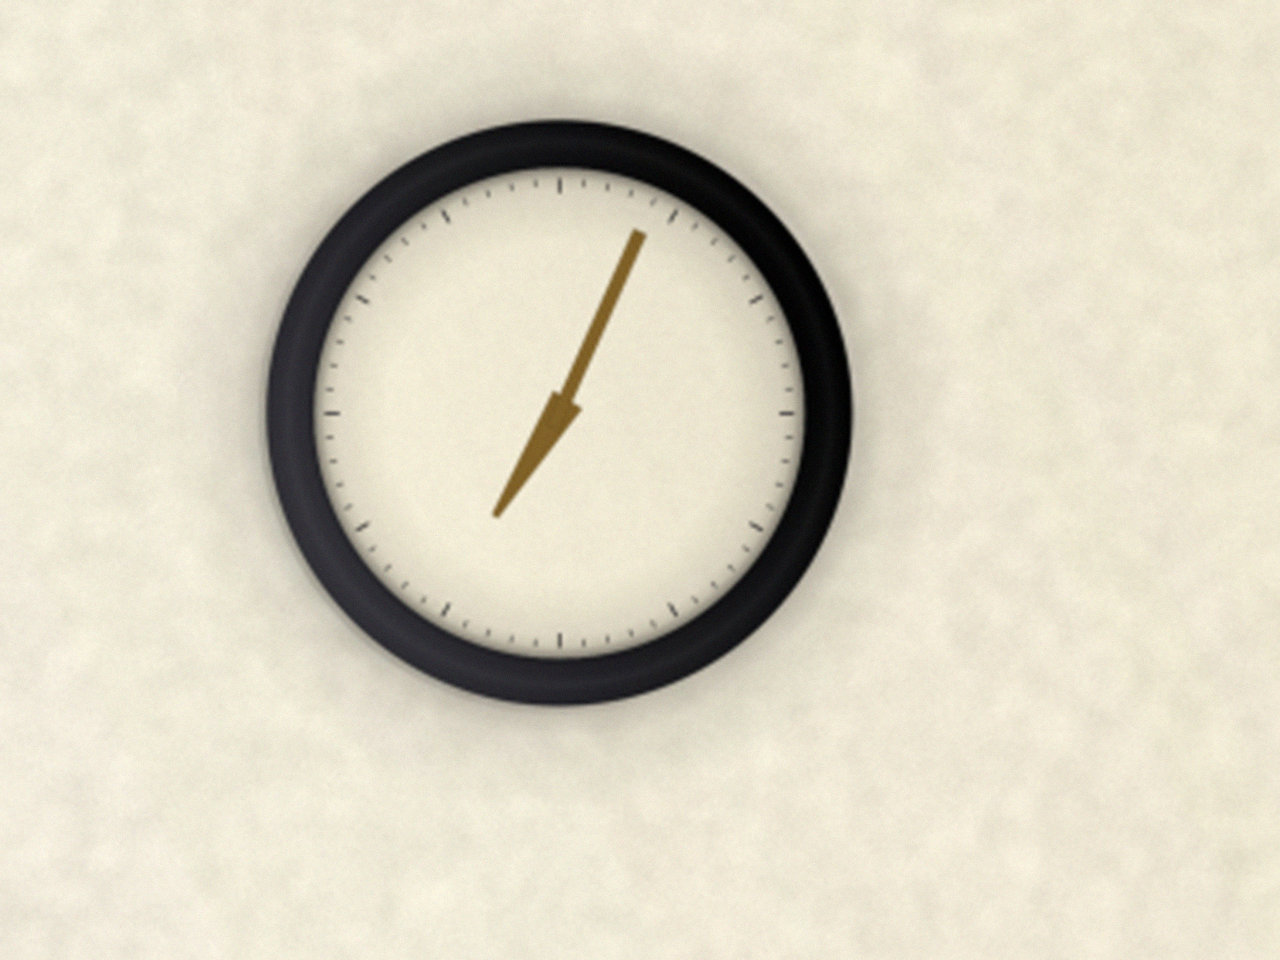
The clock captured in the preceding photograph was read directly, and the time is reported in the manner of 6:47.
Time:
7:04
